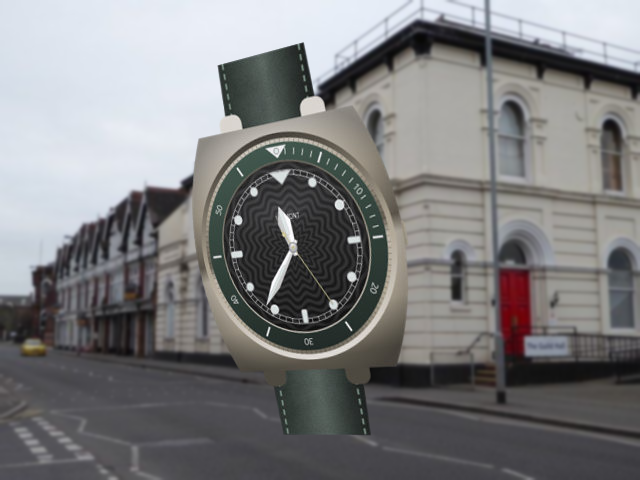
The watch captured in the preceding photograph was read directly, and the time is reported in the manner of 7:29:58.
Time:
11:36:25
